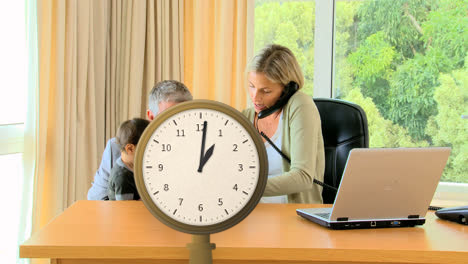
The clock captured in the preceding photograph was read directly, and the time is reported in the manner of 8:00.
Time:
1:01
